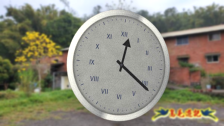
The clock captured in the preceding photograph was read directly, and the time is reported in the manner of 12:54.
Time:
12:21
